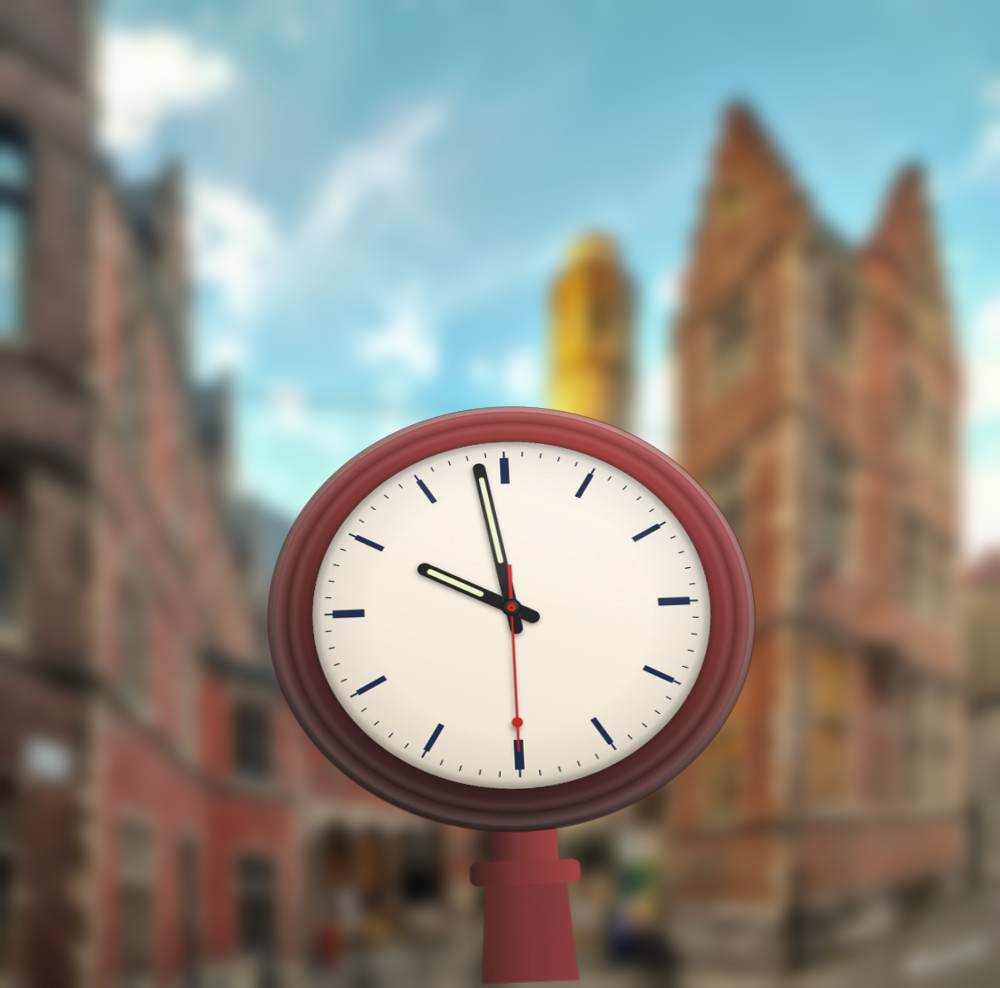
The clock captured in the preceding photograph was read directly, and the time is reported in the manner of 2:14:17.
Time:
9:58:30
